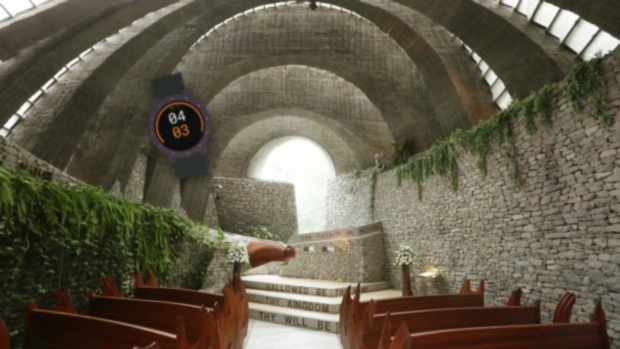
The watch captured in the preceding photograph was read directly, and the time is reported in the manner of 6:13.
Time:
4:03
